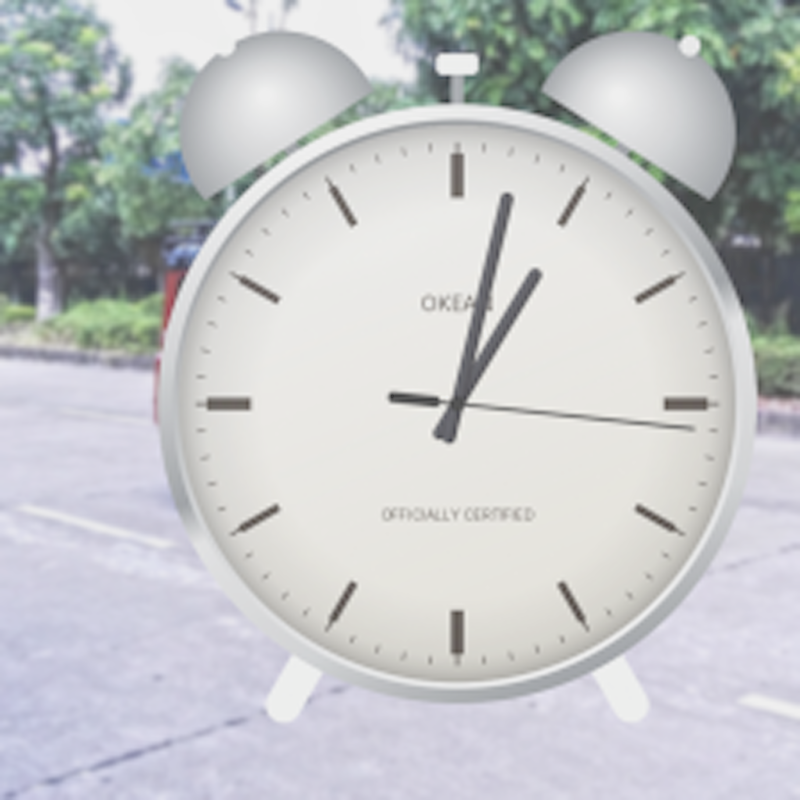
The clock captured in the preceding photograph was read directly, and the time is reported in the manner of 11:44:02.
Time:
1:02:16
